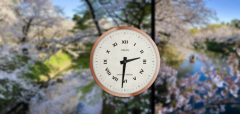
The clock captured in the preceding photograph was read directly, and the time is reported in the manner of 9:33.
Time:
2:31
